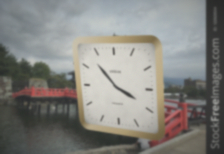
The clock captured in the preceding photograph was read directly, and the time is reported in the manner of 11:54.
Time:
3:53
